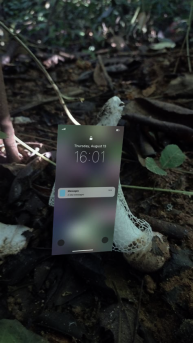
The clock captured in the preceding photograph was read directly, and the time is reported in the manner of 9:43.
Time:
16:01
